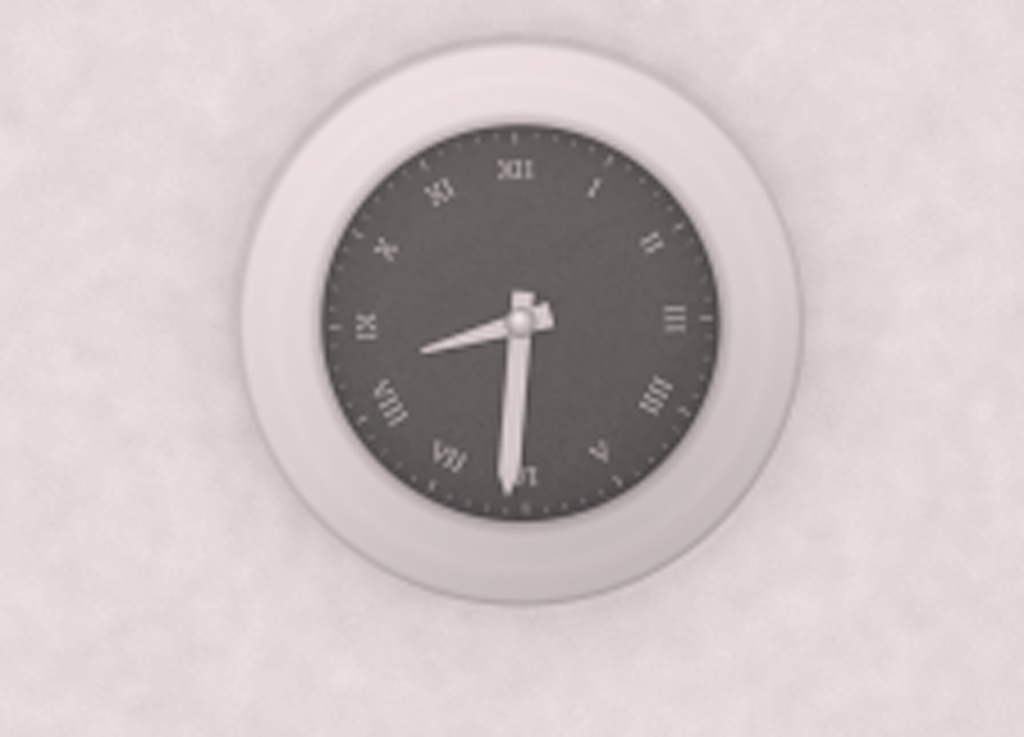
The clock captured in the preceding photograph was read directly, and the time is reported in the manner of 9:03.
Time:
8:31
